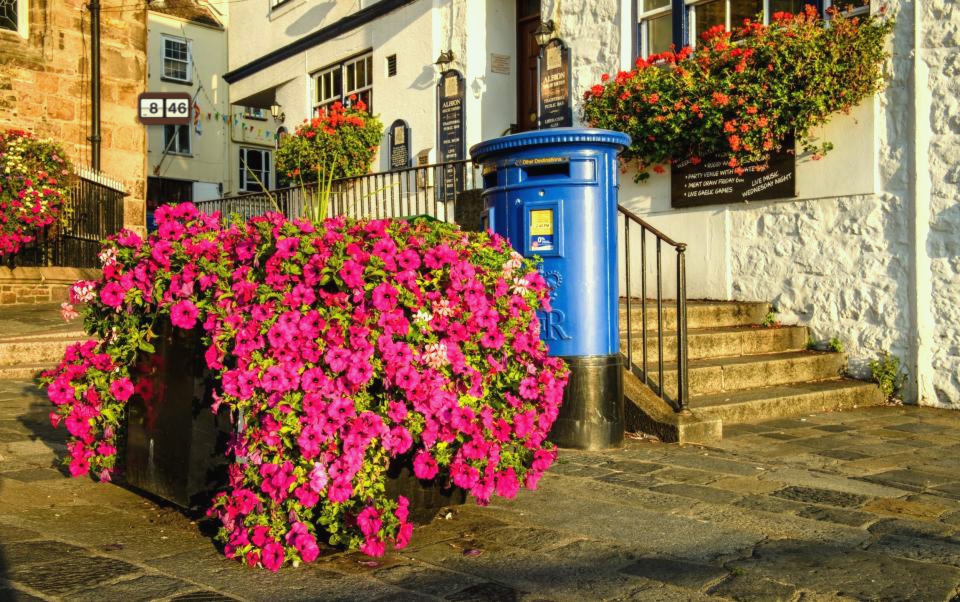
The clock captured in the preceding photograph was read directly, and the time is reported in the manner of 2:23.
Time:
8:46
